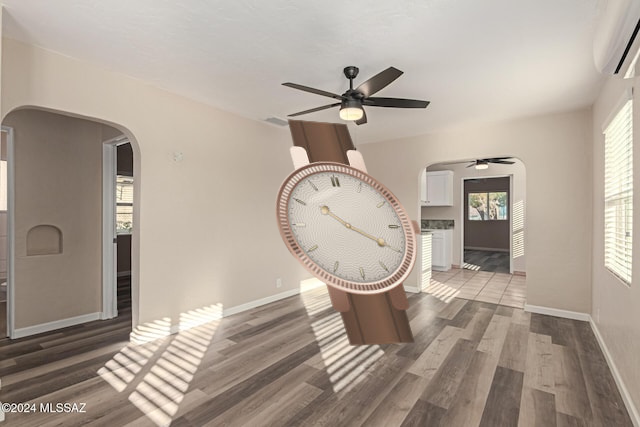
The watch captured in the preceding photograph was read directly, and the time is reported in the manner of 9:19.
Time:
10:20
